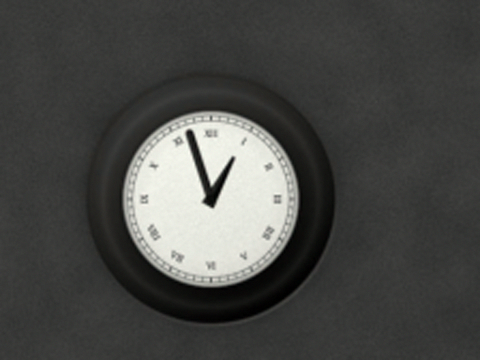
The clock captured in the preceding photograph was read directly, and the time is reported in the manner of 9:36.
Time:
12:57
